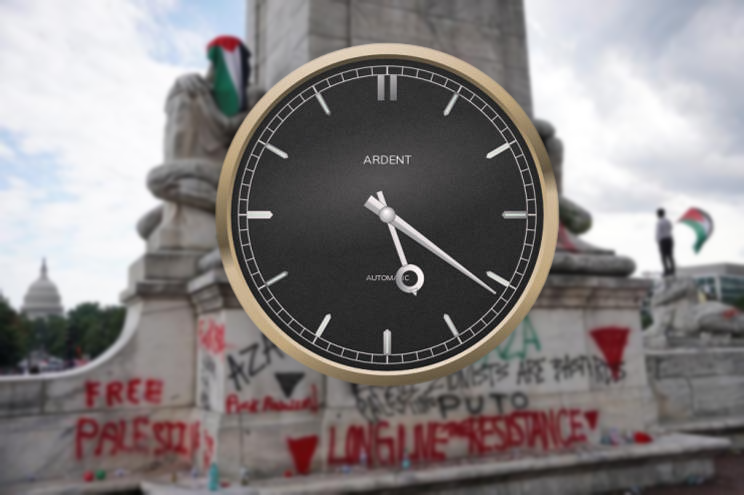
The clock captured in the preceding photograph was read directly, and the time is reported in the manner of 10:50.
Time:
5:21
